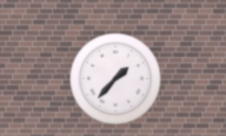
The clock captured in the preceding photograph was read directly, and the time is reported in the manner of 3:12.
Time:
1:37
